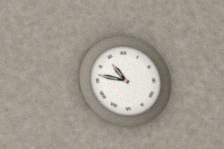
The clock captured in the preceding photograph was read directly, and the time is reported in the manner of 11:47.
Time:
10:47
